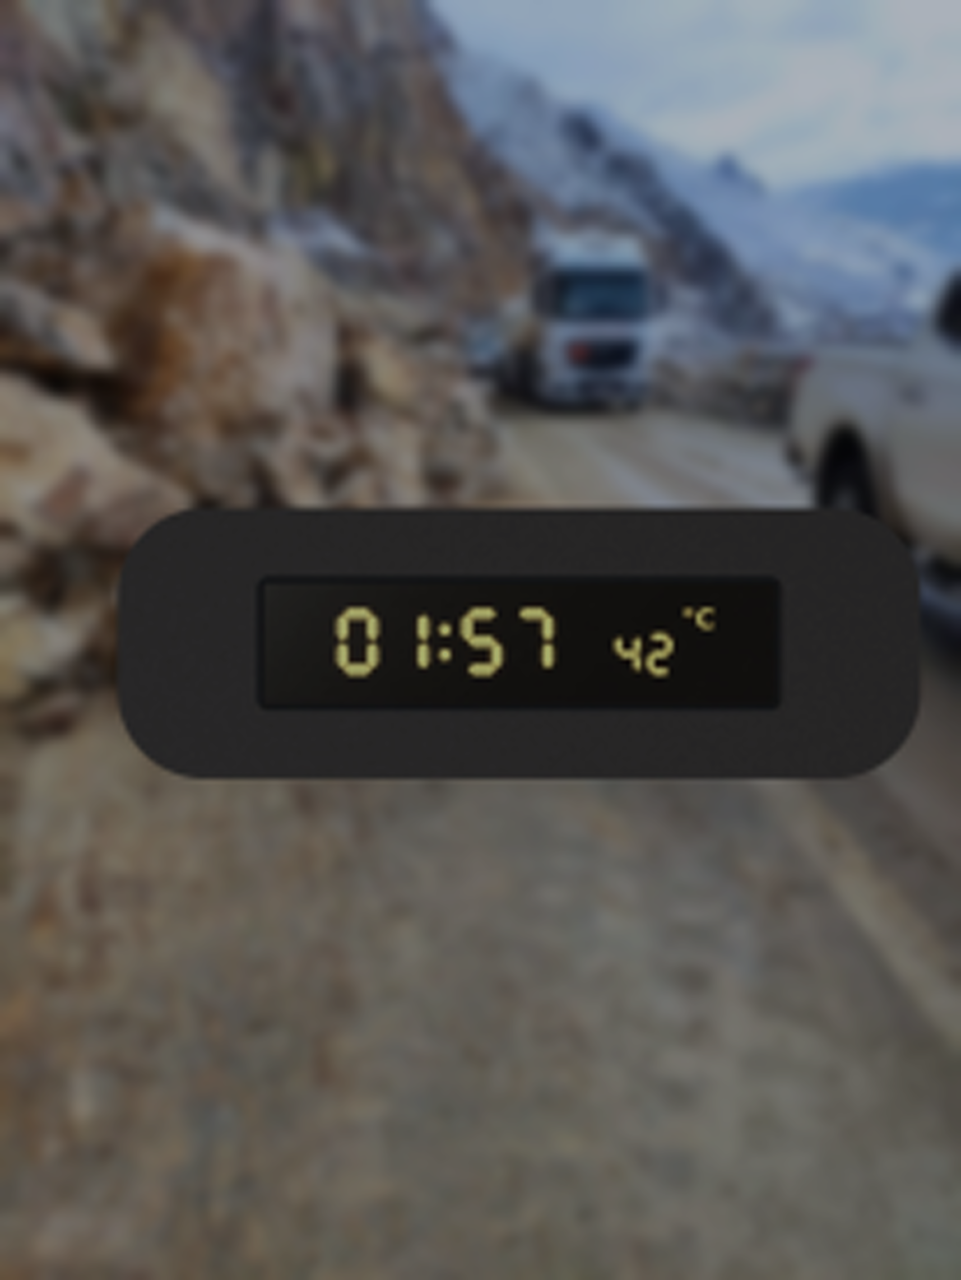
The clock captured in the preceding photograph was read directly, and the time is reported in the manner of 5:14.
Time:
1:57
